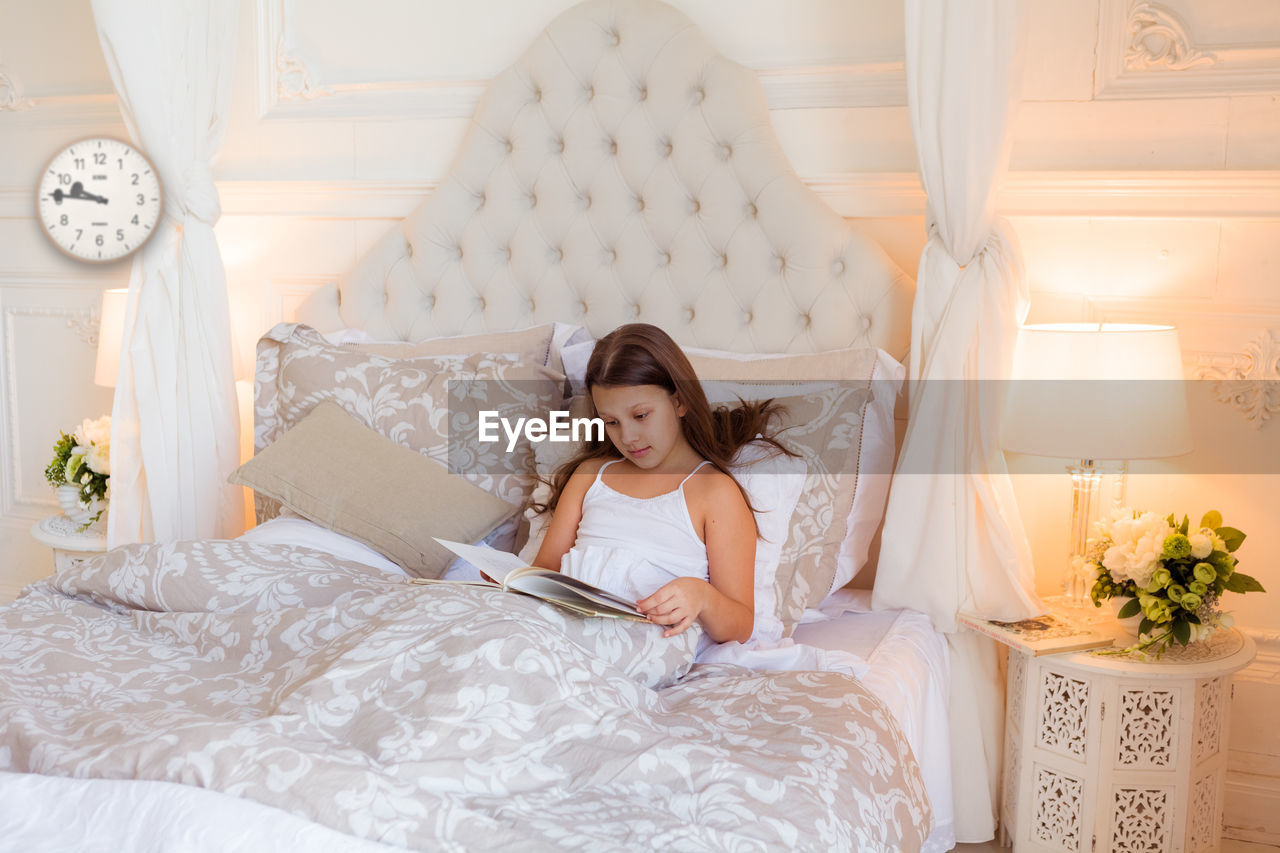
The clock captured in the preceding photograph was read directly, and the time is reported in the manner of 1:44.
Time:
9:46
